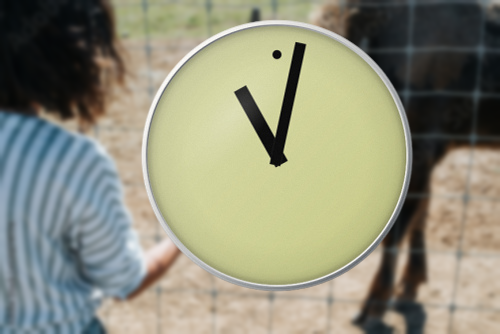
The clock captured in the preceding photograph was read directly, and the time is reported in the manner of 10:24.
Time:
11:02
